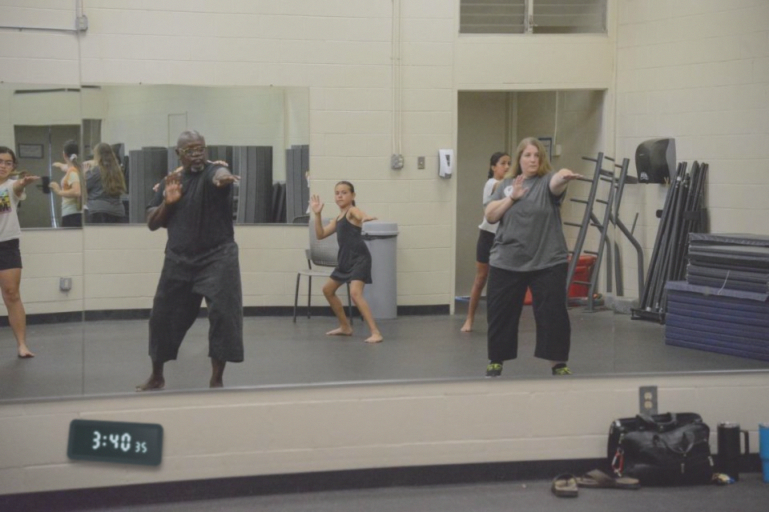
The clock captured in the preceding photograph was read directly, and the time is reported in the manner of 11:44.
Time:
3:40
